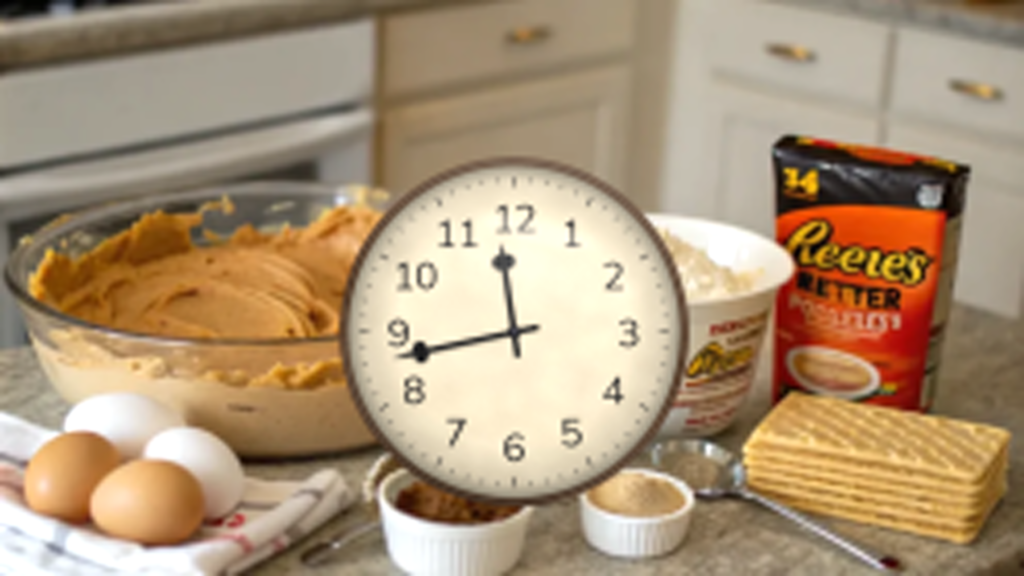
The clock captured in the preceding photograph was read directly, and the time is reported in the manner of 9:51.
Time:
11:43
